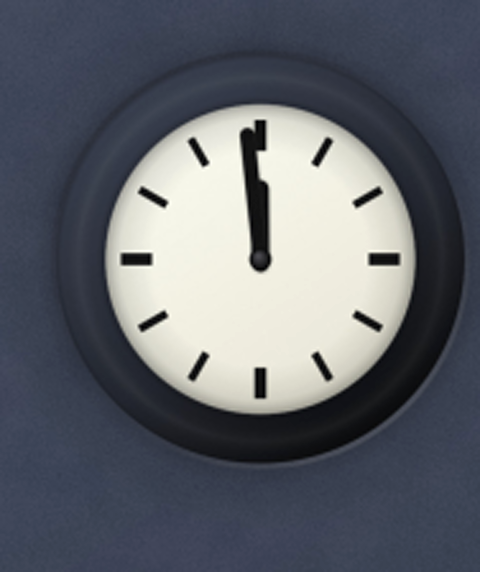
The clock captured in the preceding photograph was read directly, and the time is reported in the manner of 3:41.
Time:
11:59
